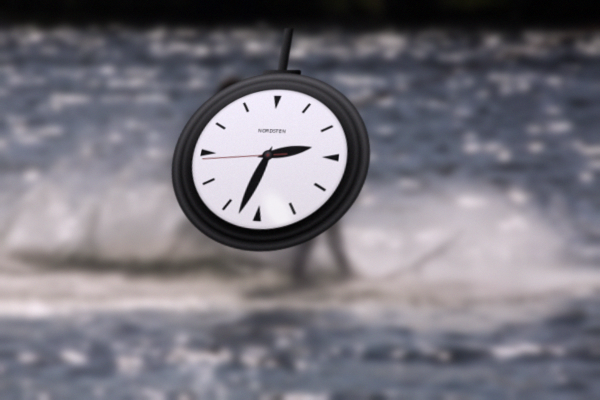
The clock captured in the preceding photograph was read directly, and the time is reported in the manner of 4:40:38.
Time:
2:32:44
